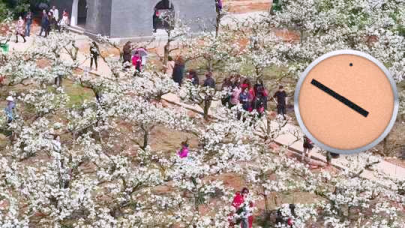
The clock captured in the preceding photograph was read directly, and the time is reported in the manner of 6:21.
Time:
3:49
